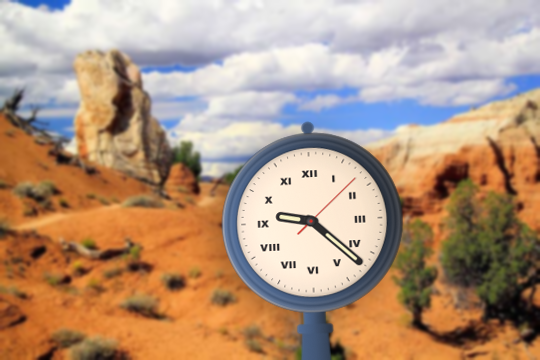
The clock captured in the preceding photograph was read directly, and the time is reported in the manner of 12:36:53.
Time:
9:22:08
